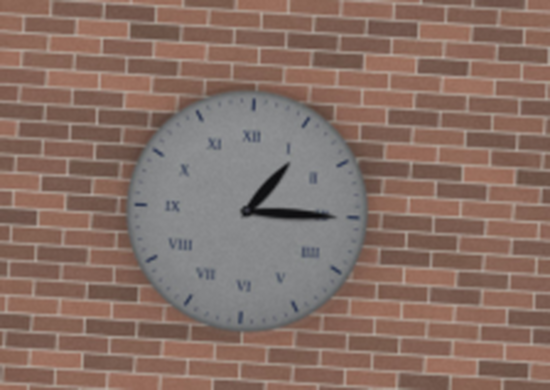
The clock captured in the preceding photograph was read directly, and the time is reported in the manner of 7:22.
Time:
1:15
